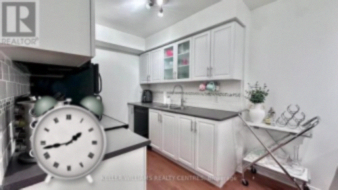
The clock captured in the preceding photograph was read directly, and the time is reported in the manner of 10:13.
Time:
1:43
